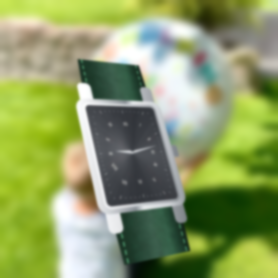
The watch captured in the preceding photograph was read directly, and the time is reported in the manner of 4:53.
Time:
9:13
